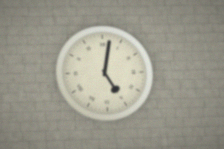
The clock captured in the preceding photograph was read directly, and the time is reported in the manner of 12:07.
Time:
5:02
